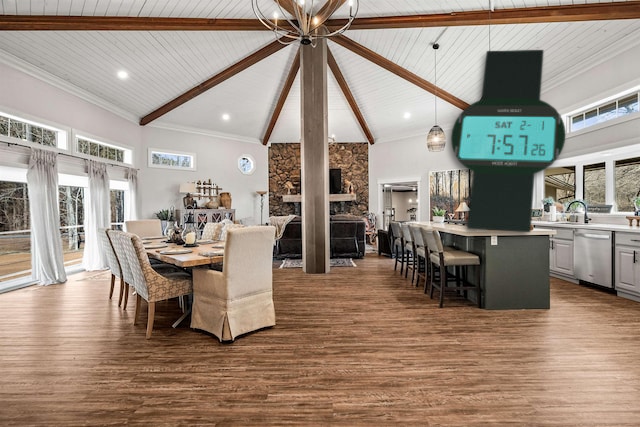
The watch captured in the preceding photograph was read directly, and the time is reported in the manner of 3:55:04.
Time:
7:57:26
